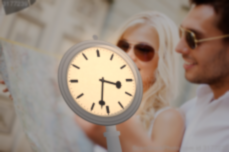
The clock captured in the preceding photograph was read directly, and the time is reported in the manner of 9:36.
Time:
3:32
